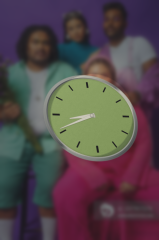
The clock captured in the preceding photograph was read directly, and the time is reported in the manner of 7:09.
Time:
8:41
